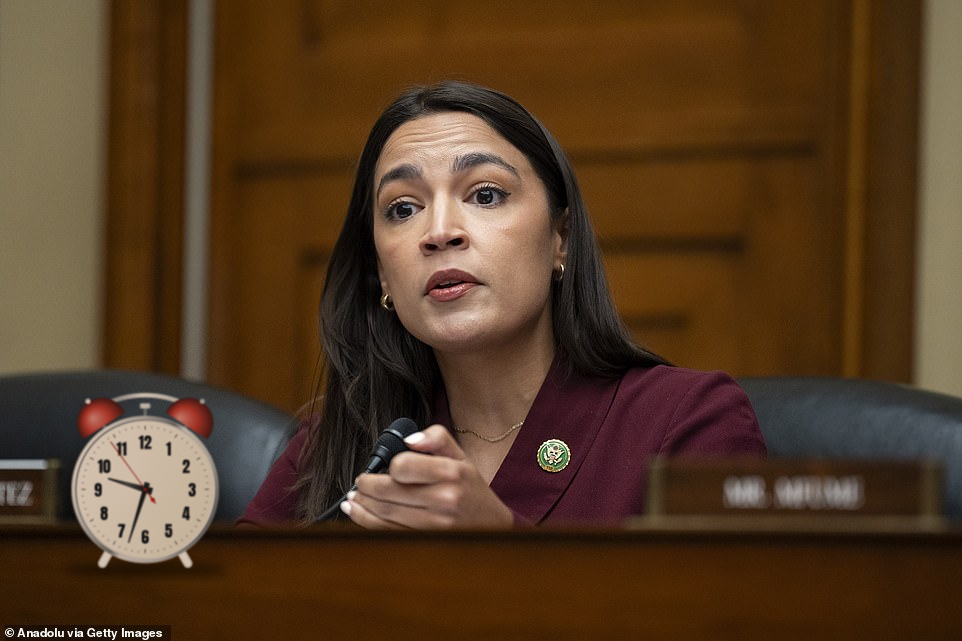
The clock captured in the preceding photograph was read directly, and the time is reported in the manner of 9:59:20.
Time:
9:32:54
